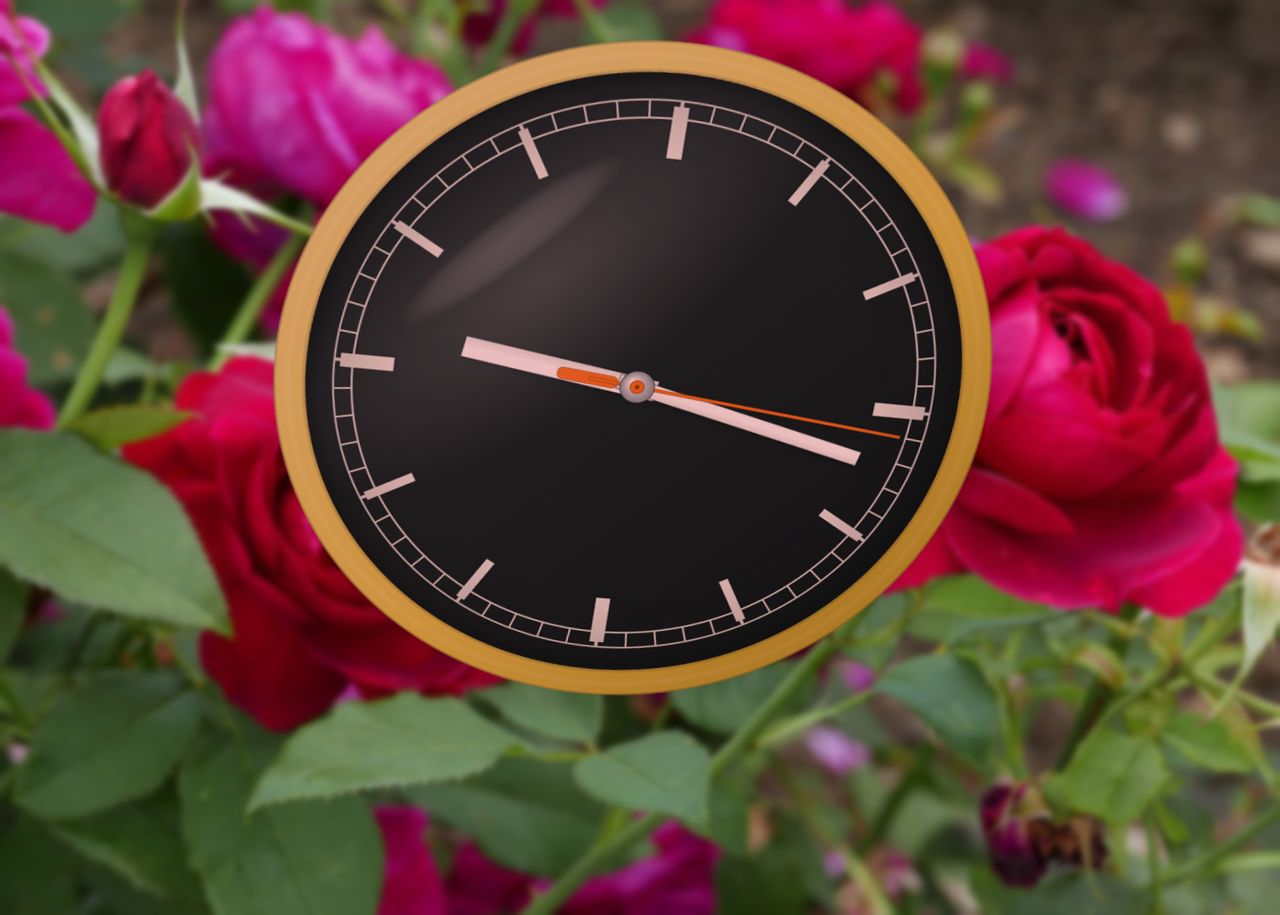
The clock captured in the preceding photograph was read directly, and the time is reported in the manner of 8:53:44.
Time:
9:17:16
